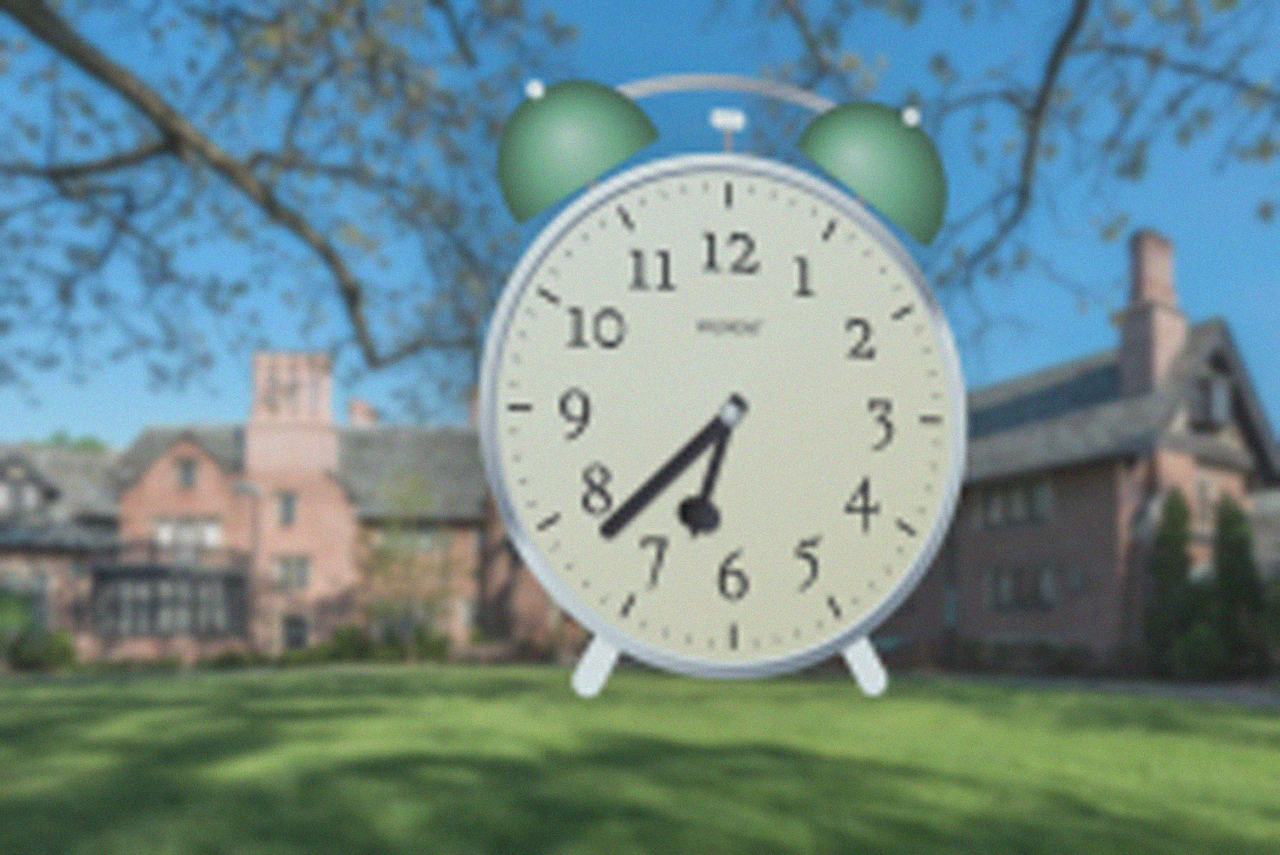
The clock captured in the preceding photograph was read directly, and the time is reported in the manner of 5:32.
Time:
6:38
